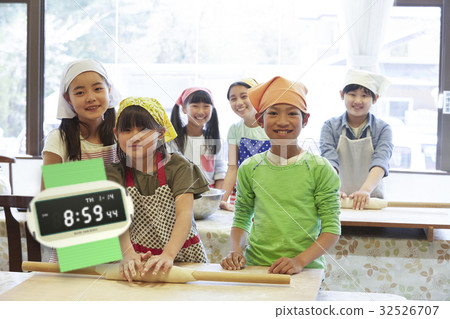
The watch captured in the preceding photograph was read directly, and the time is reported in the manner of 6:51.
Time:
8:59
